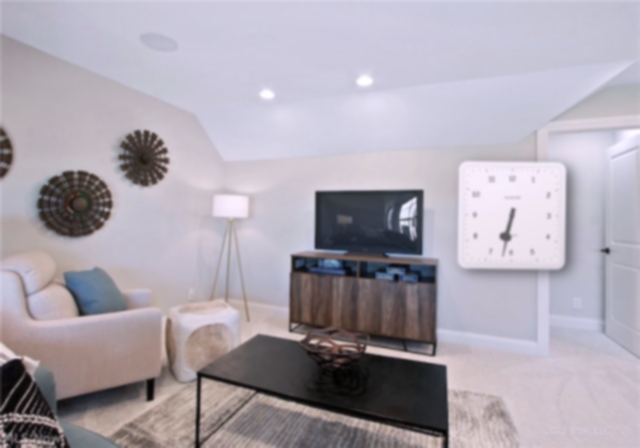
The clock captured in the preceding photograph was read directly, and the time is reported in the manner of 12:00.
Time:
6:32
